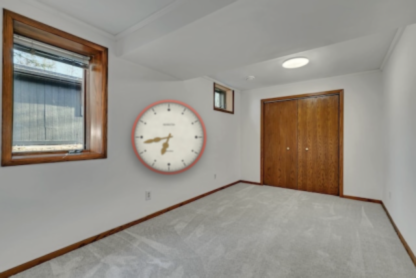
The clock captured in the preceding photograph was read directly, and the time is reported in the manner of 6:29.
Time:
6:43
